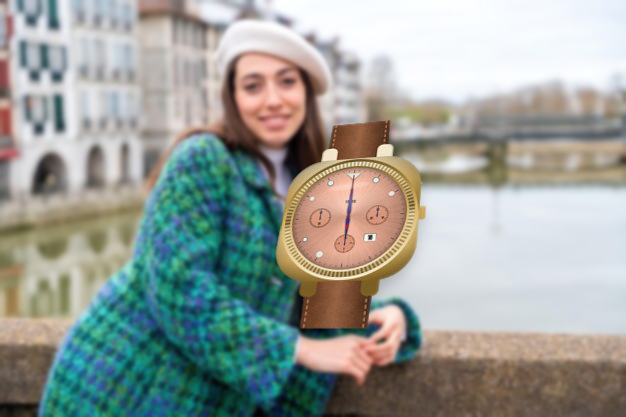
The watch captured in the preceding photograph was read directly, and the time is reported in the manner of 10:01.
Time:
6:00
